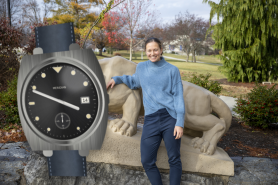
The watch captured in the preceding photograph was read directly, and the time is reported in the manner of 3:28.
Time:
3:49
